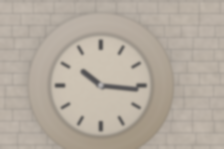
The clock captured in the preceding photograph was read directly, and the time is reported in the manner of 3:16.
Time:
10:16
